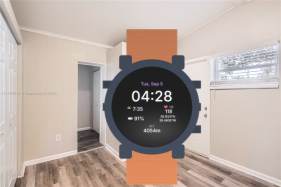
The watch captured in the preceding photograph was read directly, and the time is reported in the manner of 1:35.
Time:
4:28
